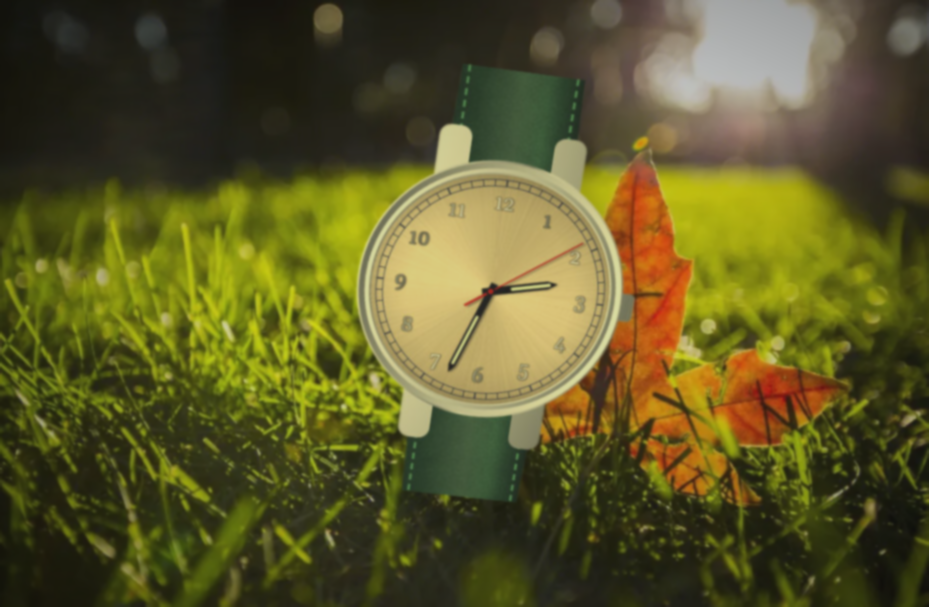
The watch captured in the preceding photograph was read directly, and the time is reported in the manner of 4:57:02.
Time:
2:33:09
